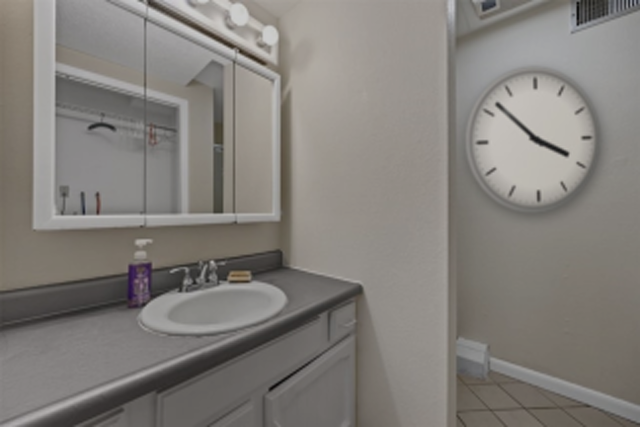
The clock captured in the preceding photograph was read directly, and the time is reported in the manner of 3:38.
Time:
3:52
